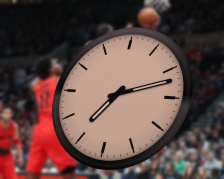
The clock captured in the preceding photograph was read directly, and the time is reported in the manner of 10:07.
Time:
7:12
